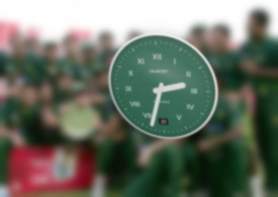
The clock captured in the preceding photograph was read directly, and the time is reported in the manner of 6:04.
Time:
2:33
